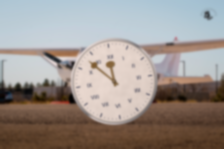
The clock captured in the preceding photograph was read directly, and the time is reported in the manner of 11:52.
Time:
11:53
